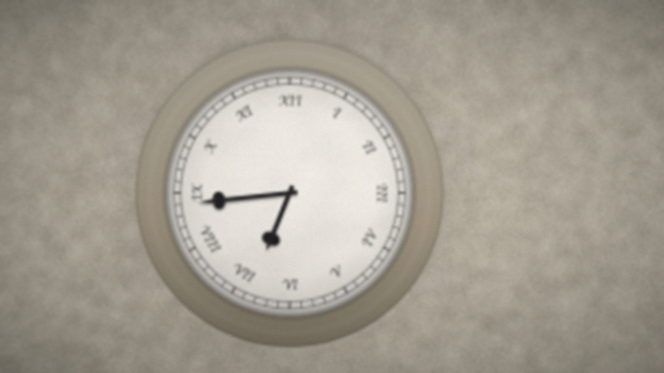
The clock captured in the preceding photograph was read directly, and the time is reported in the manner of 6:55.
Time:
6:44
